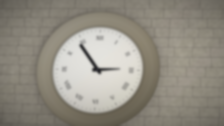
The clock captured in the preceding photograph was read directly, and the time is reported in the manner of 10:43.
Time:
2:54
